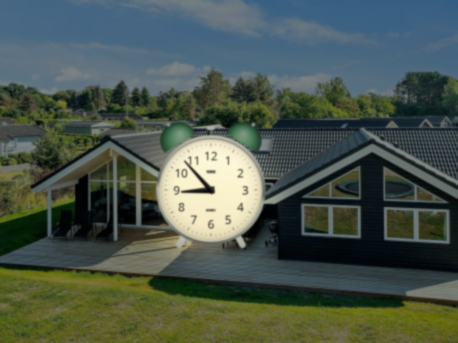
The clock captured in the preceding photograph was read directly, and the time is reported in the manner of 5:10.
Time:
8:53
